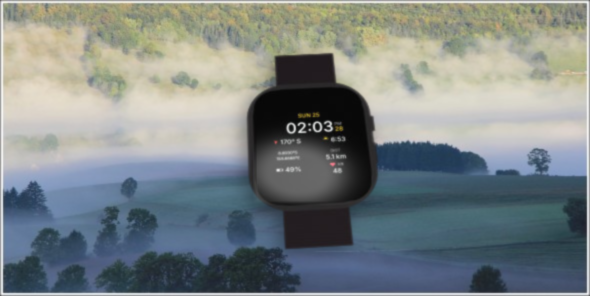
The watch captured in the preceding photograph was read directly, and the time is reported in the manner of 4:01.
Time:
2:03
